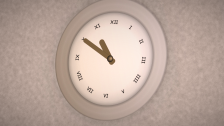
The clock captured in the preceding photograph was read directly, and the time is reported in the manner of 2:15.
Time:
10:50
